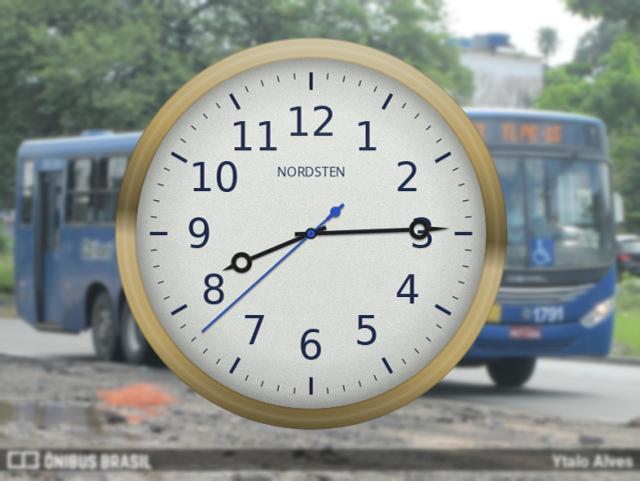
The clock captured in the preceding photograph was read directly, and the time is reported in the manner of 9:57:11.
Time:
8:14:38
